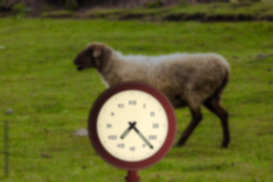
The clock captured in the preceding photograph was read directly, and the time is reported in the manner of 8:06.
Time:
7:23
